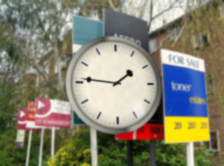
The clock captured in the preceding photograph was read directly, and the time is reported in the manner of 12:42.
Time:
1:46
